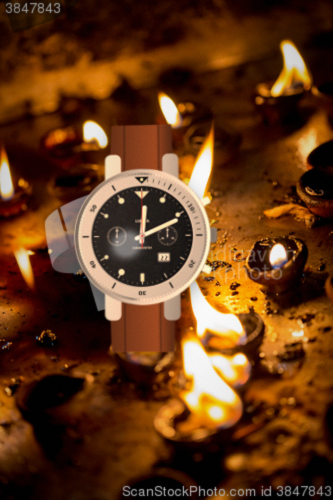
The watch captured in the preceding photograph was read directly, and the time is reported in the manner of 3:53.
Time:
12:11
